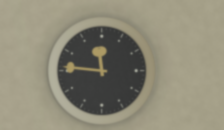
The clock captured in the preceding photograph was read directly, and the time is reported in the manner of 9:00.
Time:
11:46
